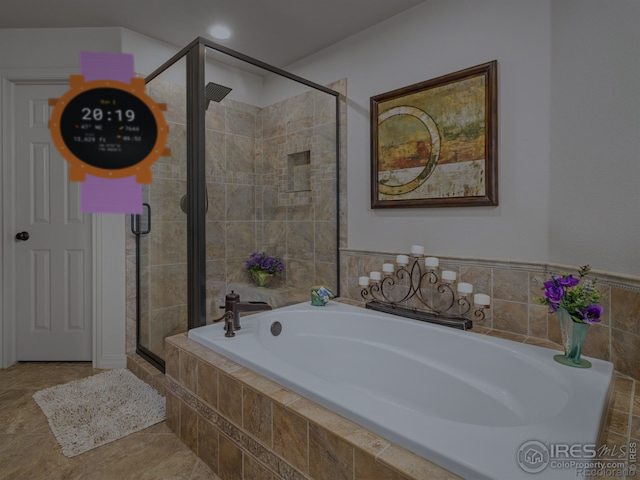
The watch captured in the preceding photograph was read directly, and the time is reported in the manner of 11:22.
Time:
20:19
